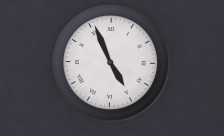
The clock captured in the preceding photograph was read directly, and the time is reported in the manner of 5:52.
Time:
4:56
